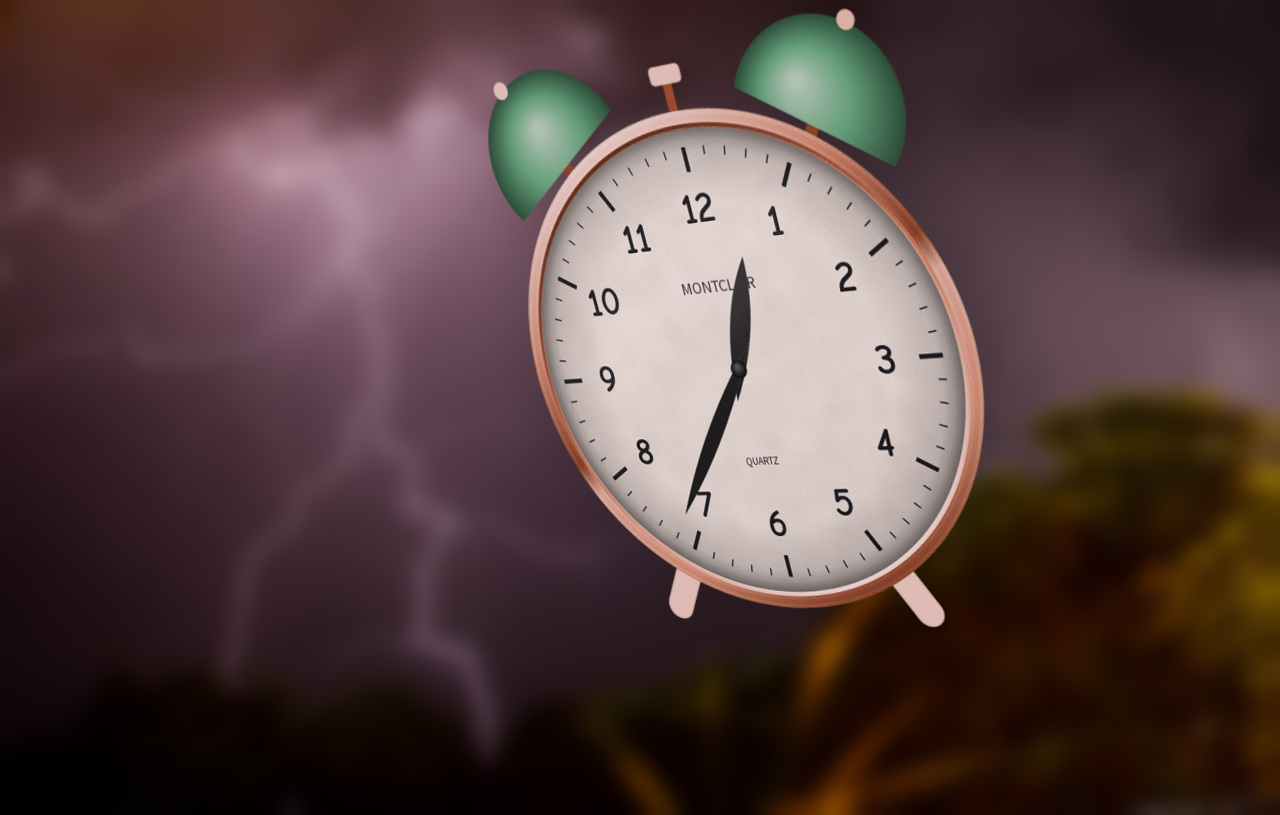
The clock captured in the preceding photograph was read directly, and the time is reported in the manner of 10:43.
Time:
12:36
